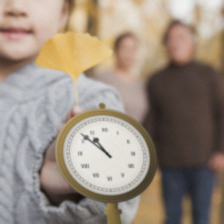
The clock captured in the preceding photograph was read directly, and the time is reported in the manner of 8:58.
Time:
10:52
